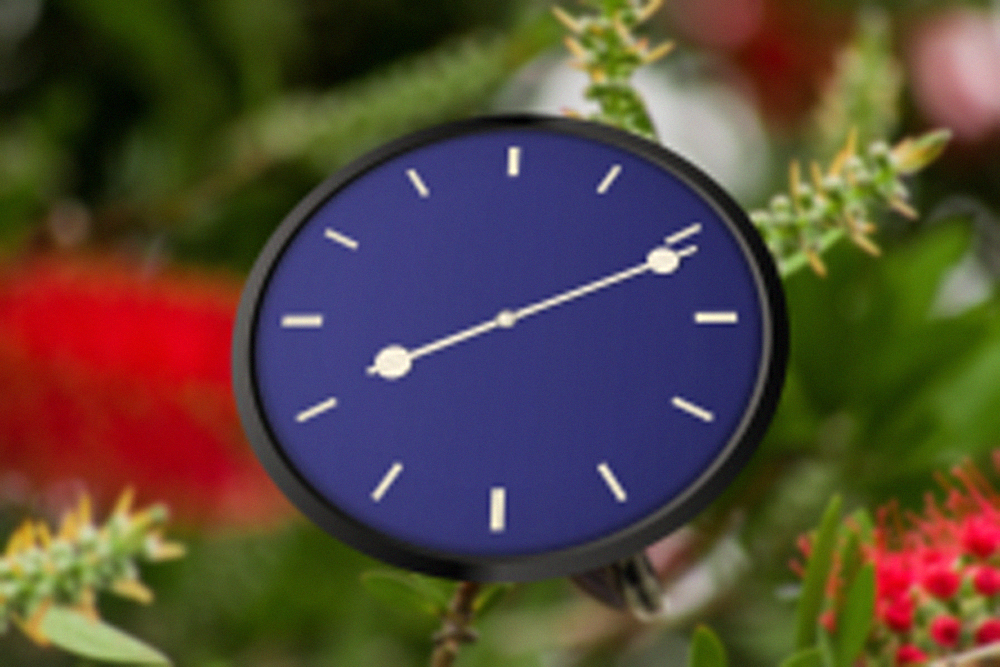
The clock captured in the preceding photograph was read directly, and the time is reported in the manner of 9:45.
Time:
8:11
